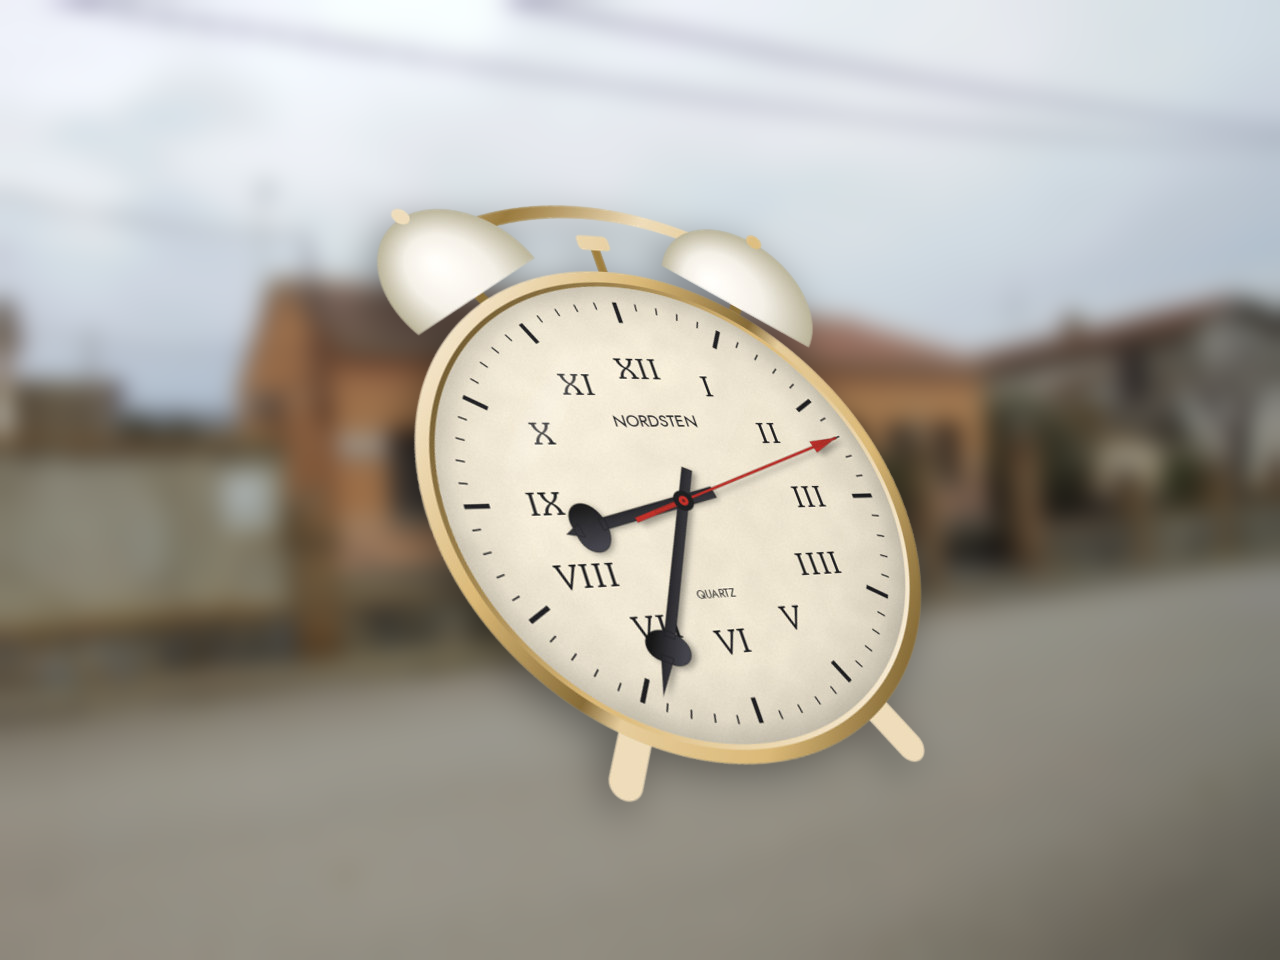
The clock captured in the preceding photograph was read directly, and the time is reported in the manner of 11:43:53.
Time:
8:34:12
